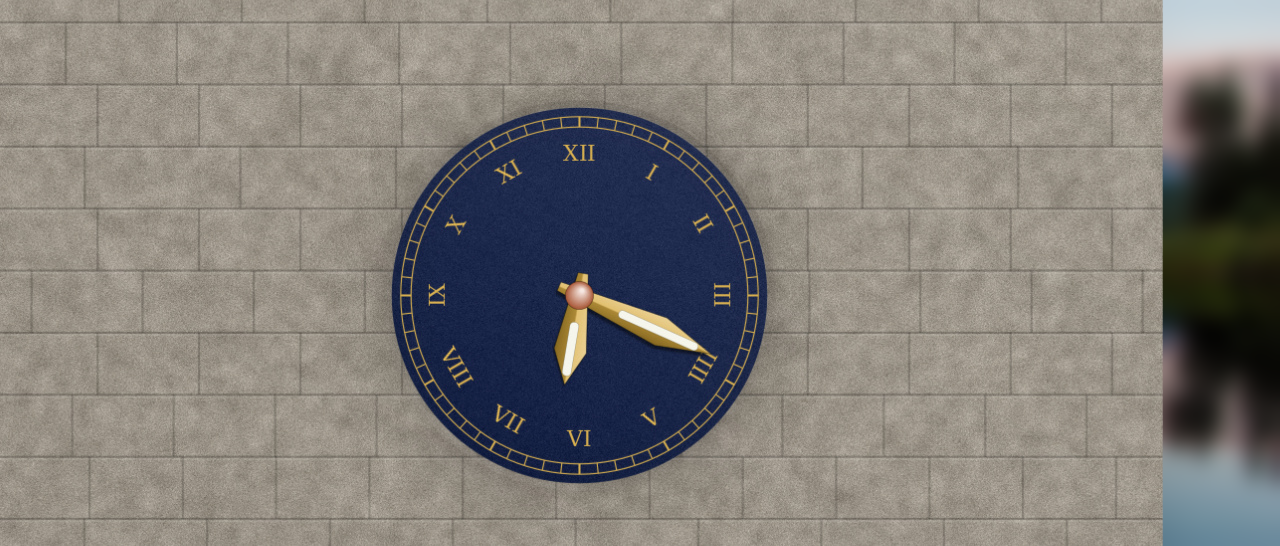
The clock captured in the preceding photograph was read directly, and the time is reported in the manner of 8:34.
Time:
6:19
